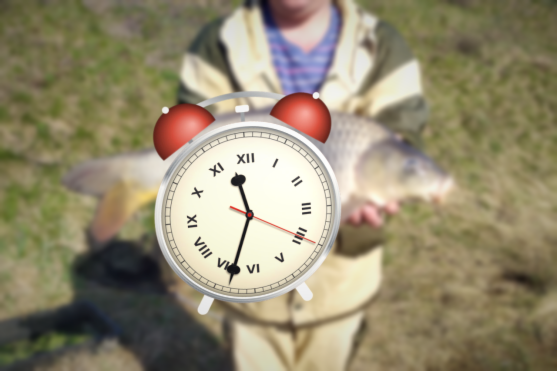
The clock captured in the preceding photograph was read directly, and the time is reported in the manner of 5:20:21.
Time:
11:33:20
